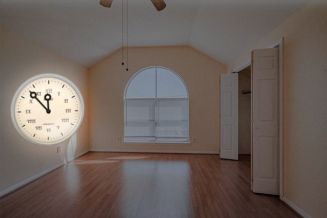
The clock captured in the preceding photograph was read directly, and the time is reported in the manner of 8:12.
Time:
11:53
